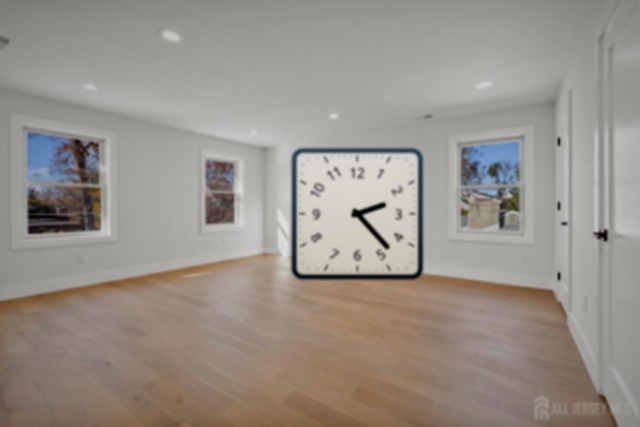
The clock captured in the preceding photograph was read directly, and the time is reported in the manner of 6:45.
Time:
2:23
